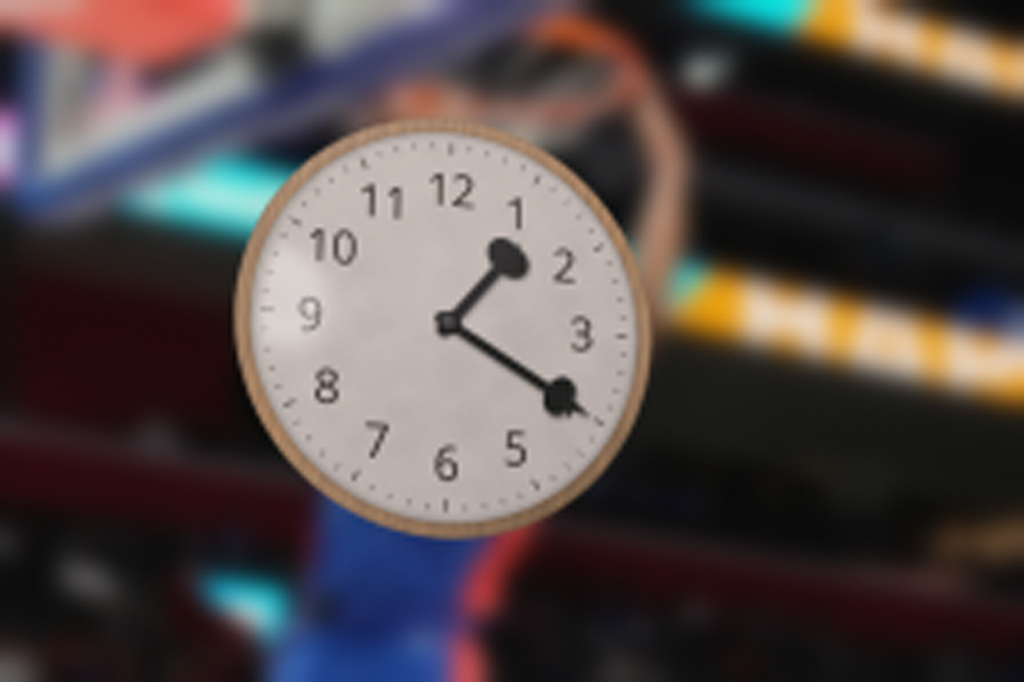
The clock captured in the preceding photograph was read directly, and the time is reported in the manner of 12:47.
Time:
1:20
